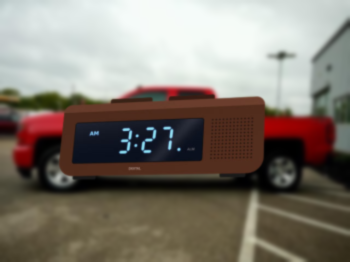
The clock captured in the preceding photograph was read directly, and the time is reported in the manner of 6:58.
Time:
3:27
